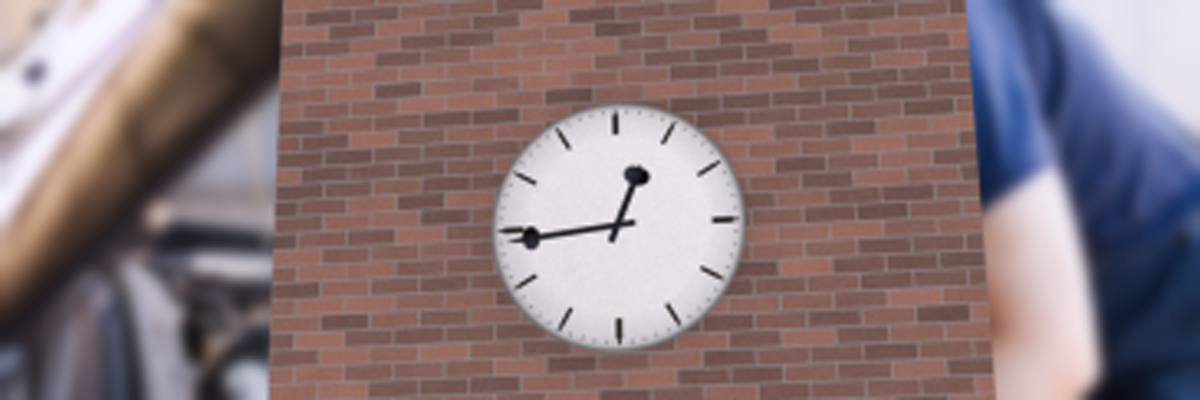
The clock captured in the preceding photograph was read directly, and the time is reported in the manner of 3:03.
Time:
12:44
